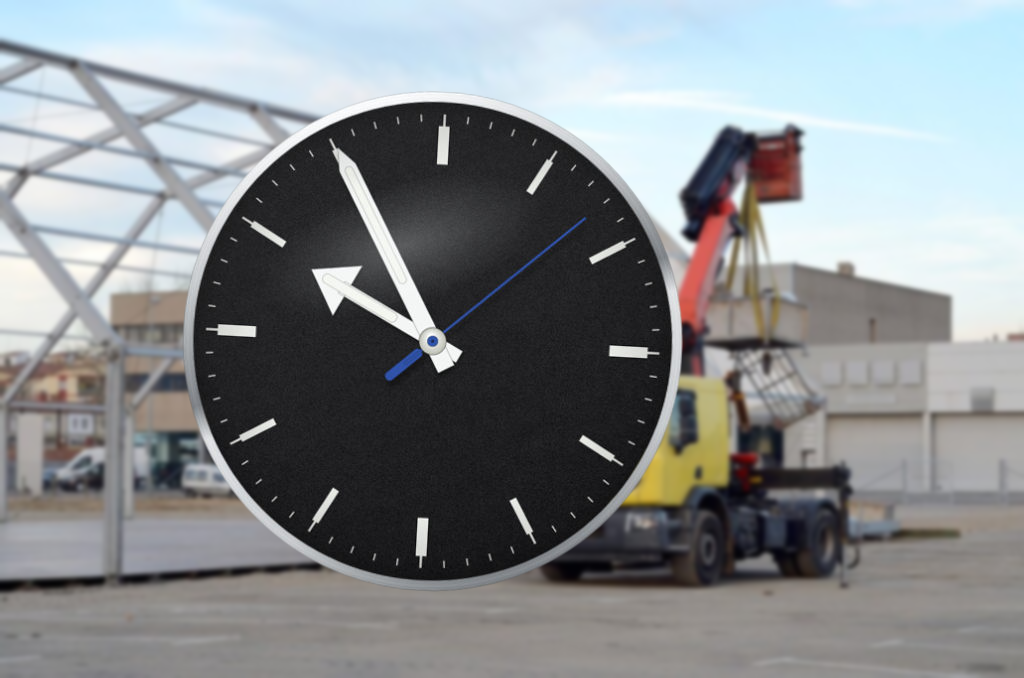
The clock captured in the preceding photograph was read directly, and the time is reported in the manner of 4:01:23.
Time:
9:55:08
